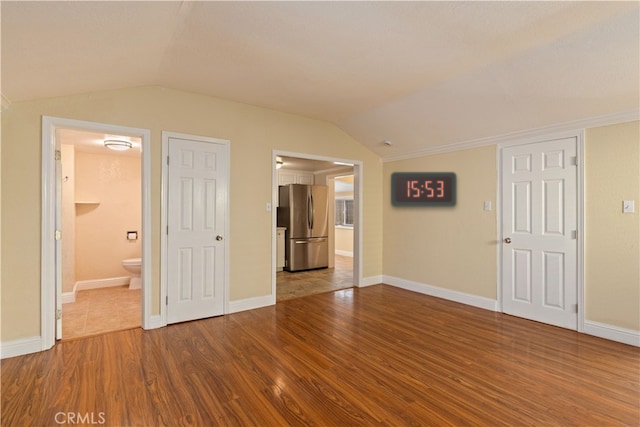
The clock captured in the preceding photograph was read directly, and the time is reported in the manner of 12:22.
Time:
15:53
